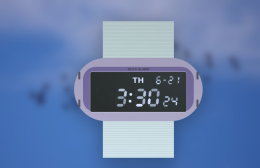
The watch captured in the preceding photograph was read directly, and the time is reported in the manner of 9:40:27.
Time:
3:30:24
